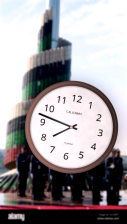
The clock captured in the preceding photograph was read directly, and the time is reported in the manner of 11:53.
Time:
7:47
